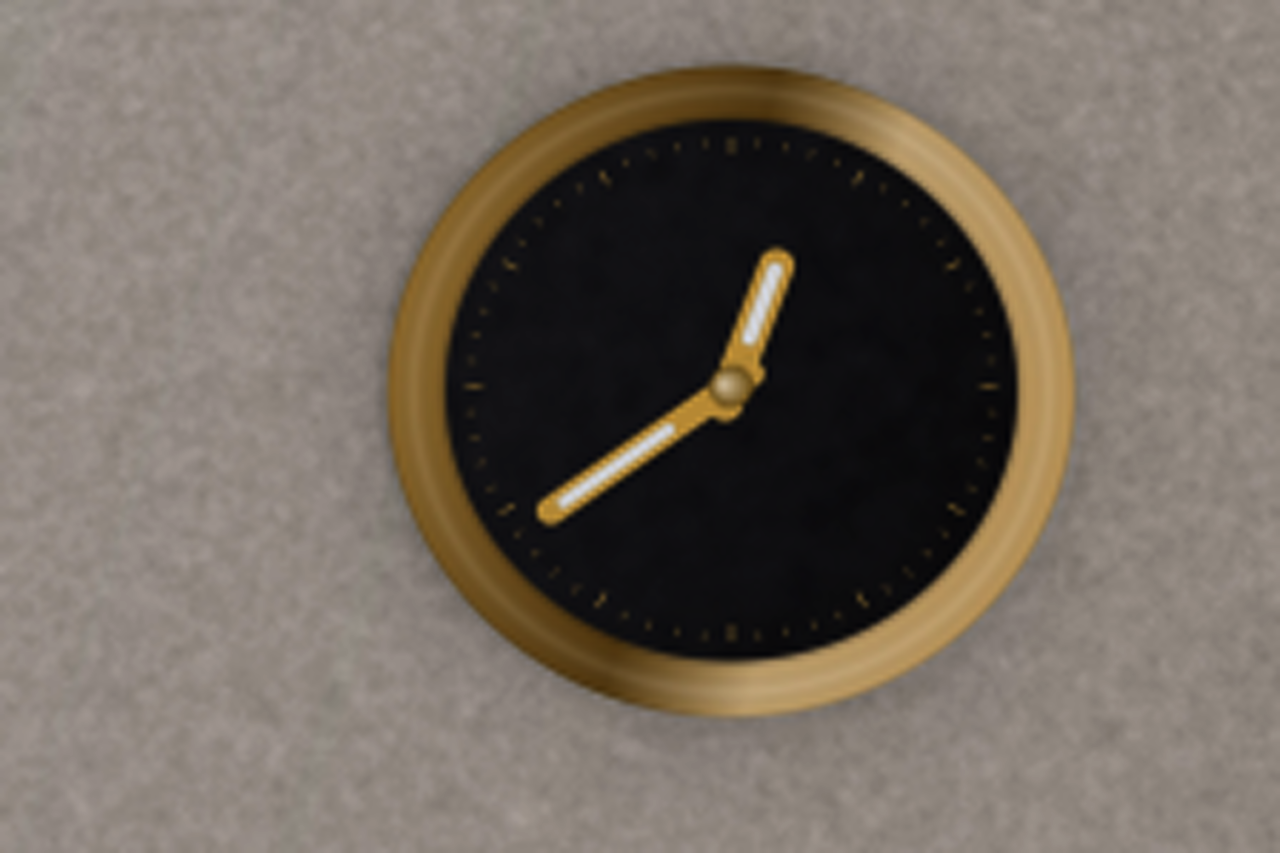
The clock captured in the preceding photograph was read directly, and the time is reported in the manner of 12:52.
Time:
12:39
